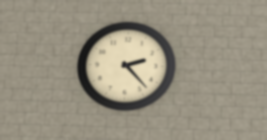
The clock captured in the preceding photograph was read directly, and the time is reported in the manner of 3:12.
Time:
2:23
